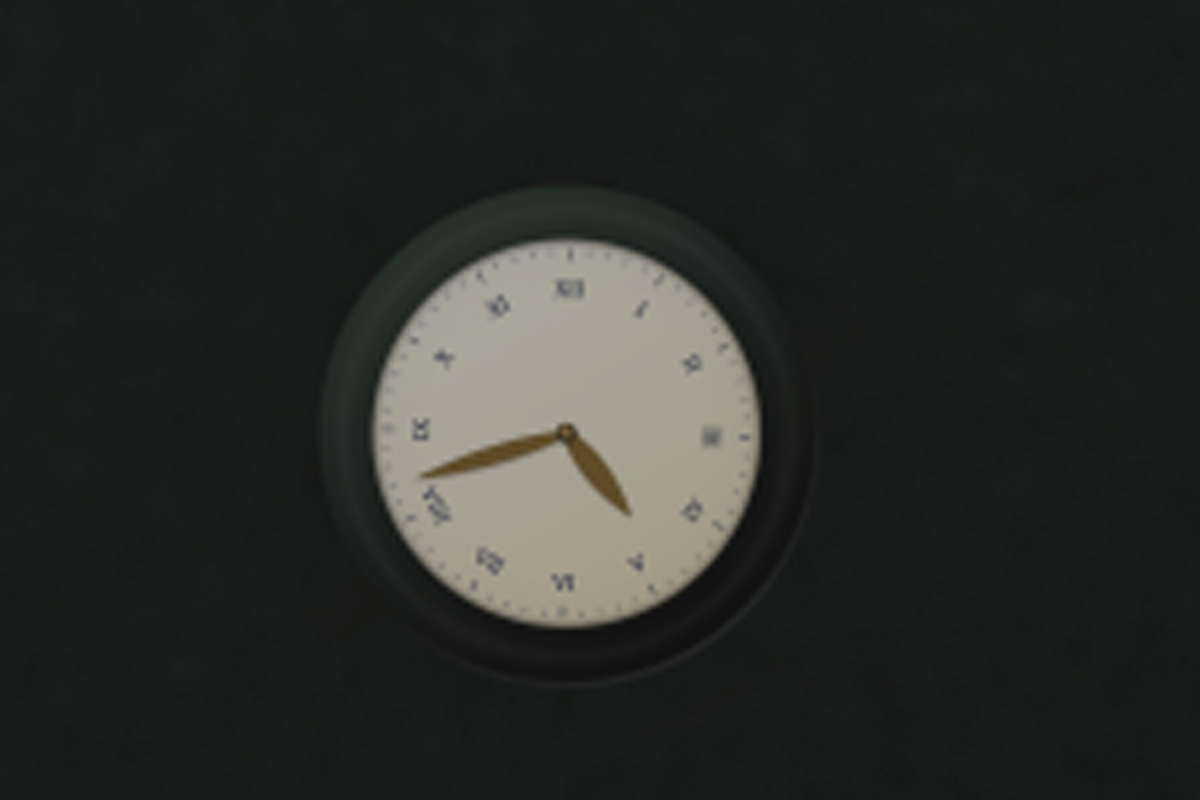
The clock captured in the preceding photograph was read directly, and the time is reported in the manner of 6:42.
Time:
4:42
